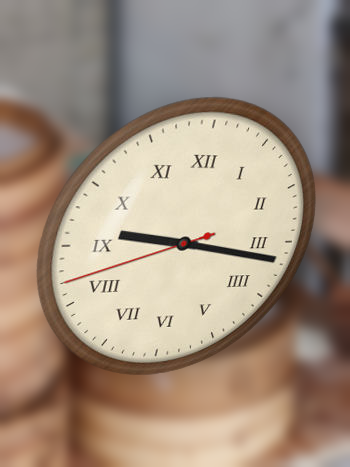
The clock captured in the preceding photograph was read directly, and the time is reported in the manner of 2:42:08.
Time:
9:16:42
